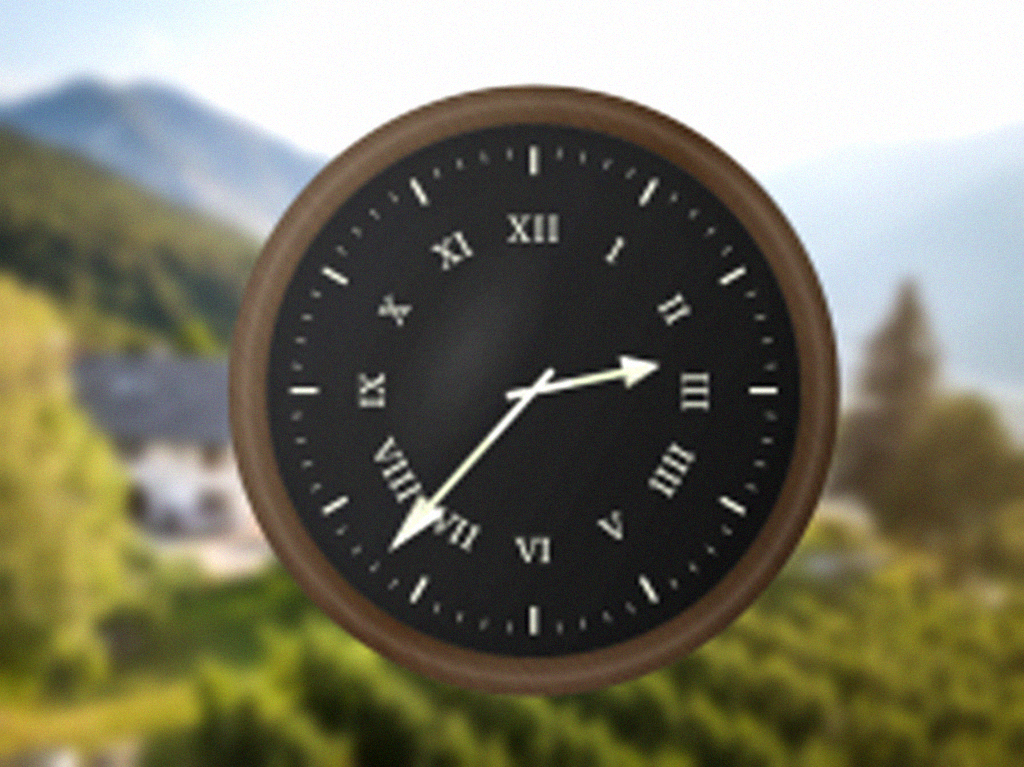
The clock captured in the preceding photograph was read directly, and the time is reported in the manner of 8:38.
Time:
2:37
